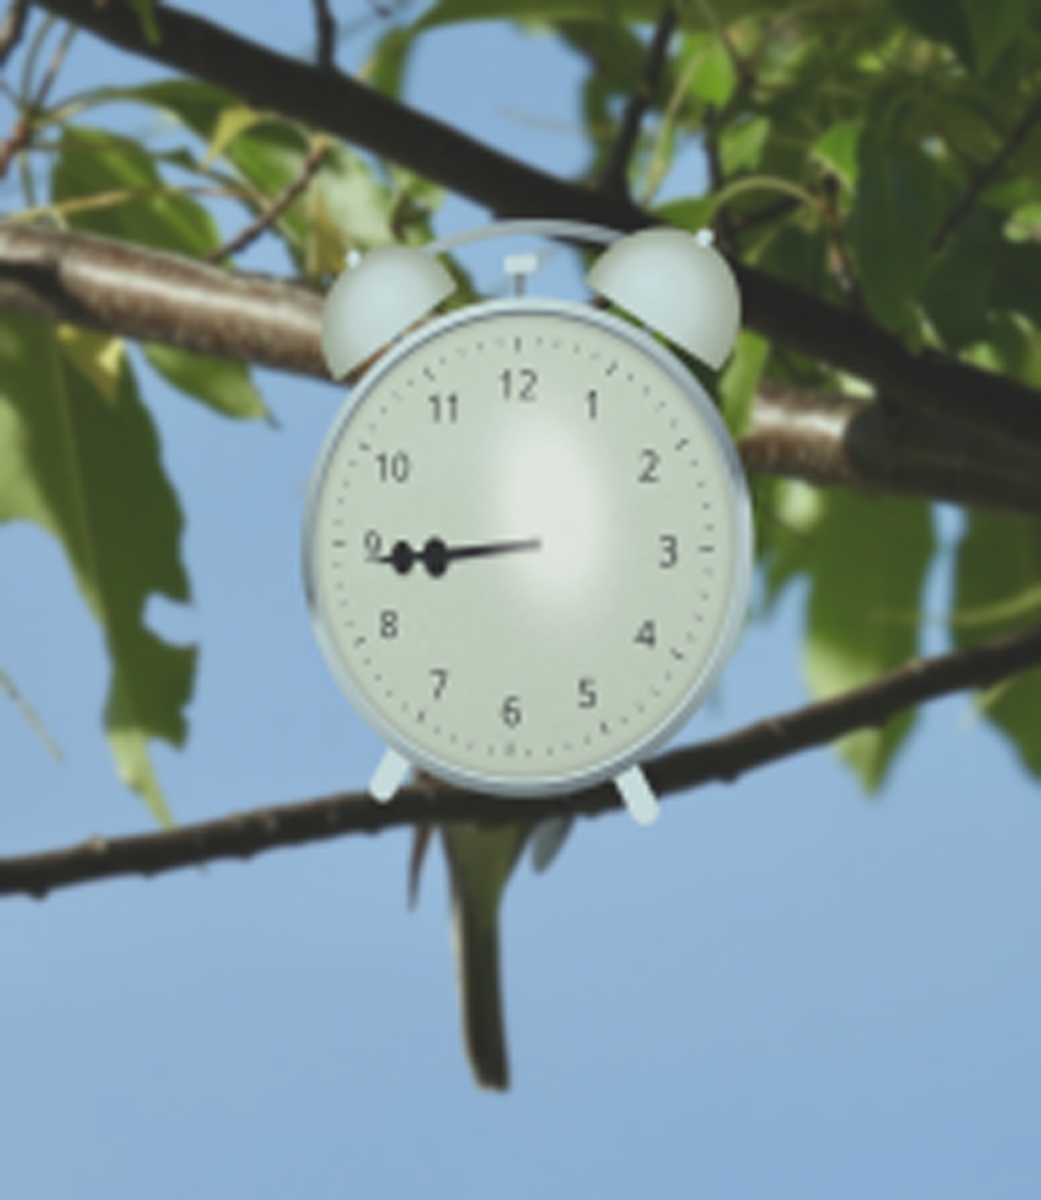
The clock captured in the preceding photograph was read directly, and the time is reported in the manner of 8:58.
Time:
8:44
